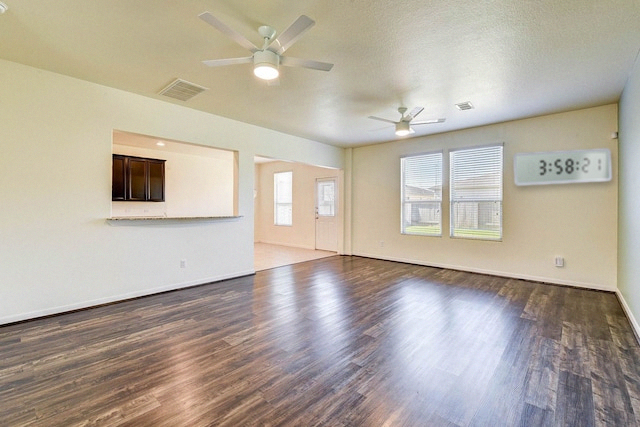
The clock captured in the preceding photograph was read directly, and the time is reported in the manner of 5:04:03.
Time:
3:58:21
